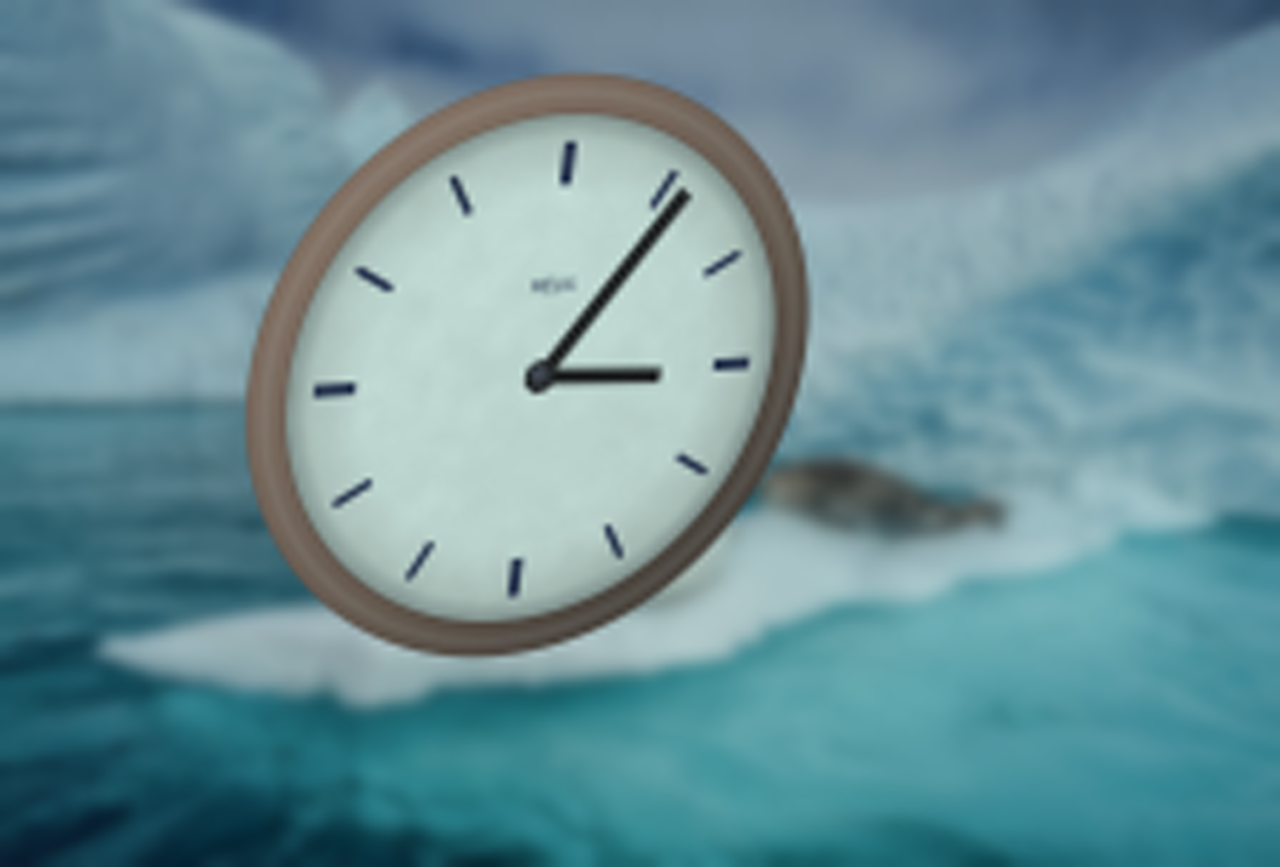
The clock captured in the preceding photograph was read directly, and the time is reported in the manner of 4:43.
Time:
3:06
